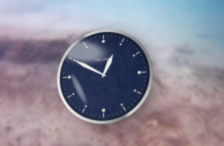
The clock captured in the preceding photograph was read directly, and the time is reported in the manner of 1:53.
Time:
12:50
